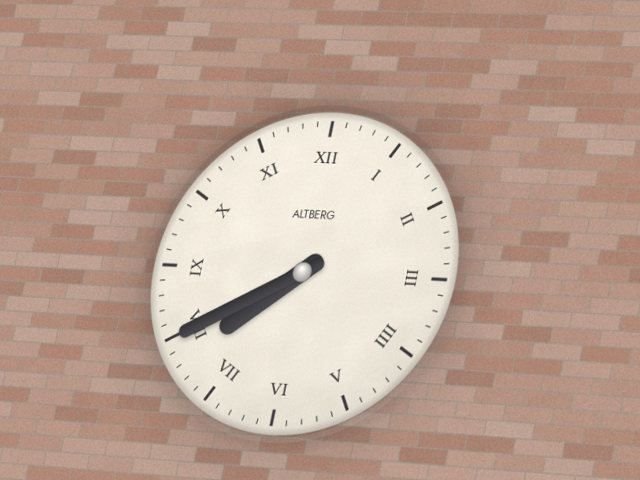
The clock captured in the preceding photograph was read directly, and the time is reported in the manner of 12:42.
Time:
7:40
